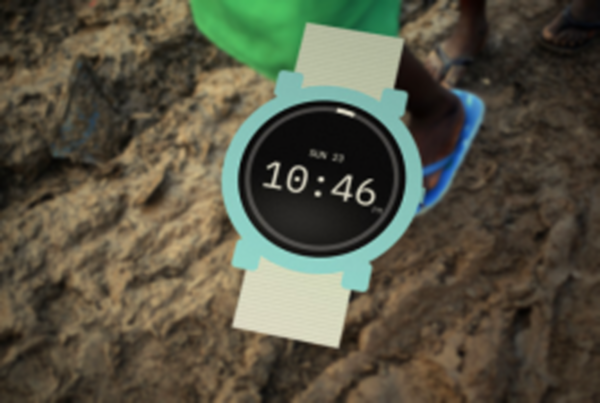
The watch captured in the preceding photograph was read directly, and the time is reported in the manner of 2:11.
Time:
10:46
